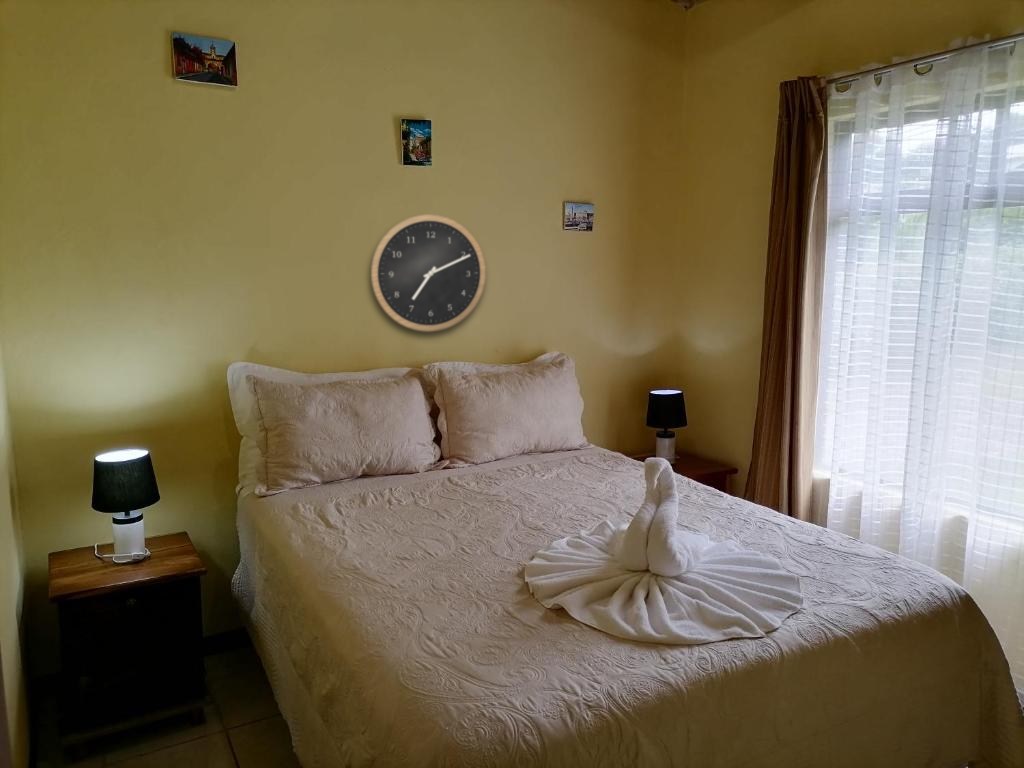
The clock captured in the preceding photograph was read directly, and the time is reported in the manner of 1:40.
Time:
7:11
